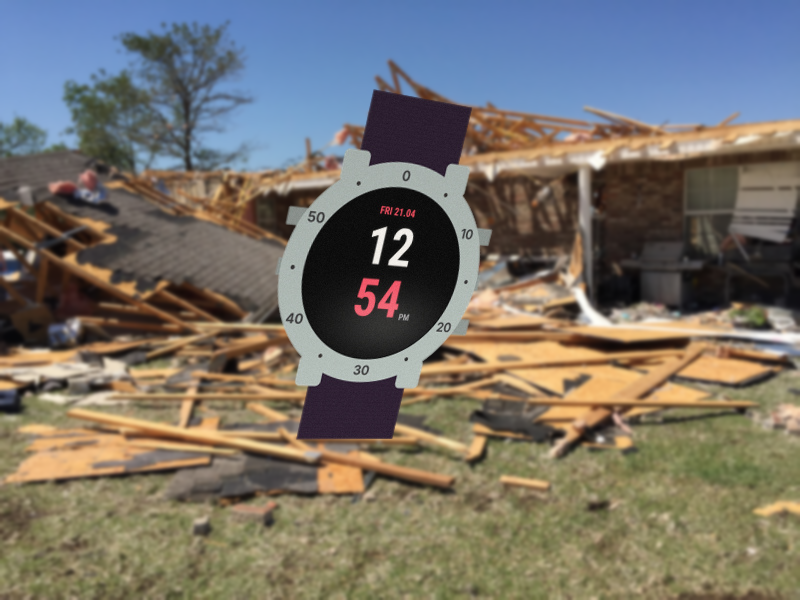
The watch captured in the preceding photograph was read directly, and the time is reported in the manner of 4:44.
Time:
12:54
